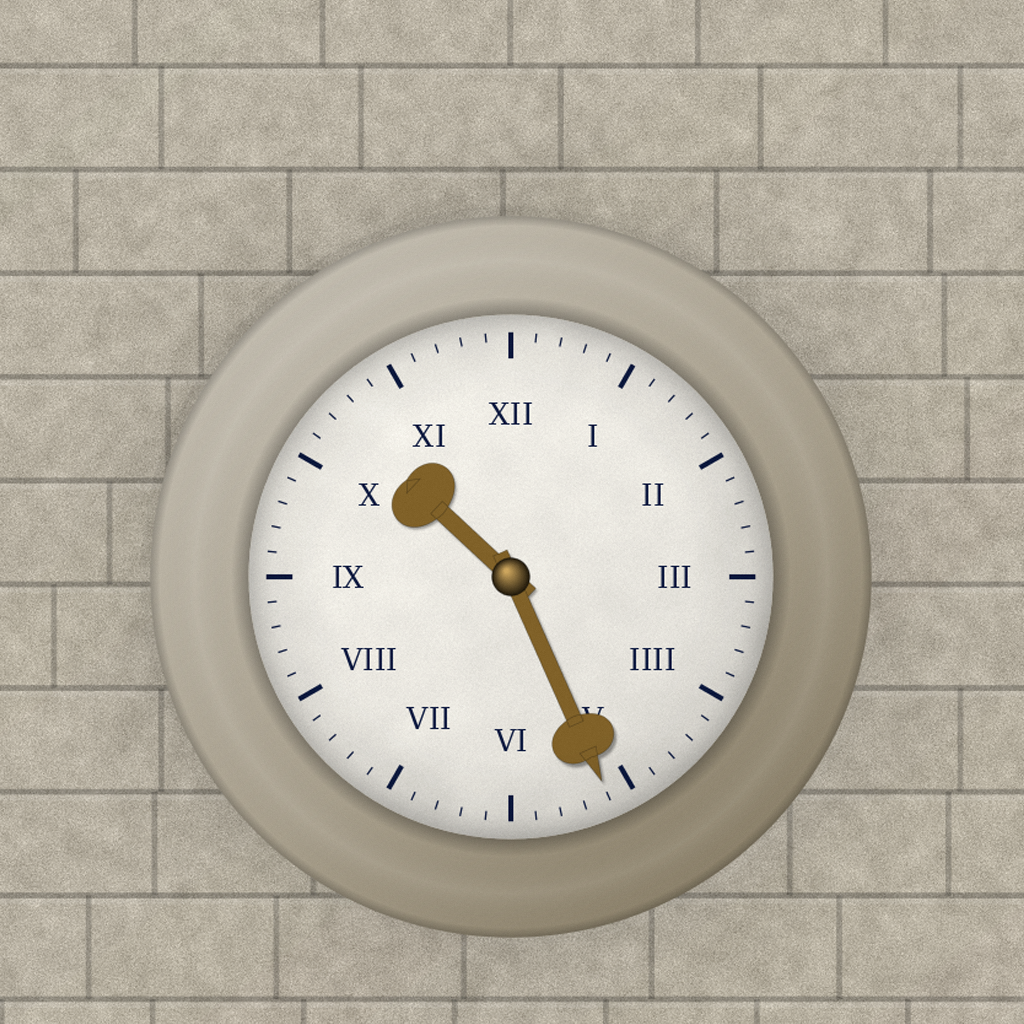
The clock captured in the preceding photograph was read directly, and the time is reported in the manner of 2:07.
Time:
10:26
